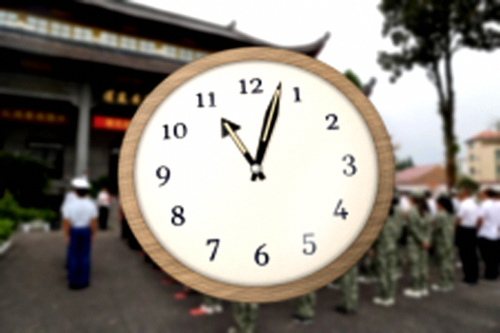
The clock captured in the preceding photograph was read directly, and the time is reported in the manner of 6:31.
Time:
11:03
